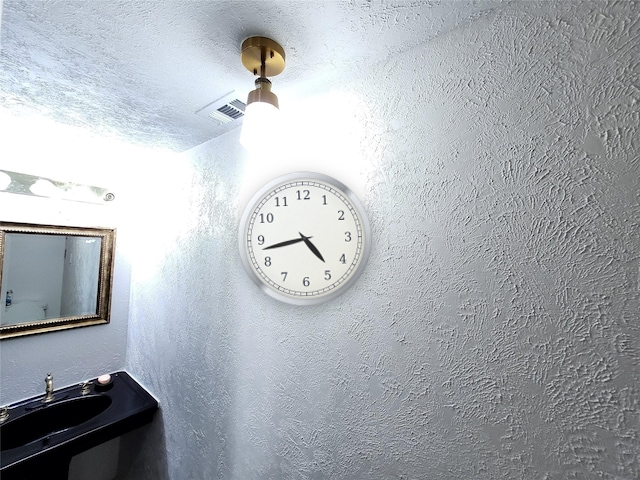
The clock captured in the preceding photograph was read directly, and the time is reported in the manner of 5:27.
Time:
4:43
